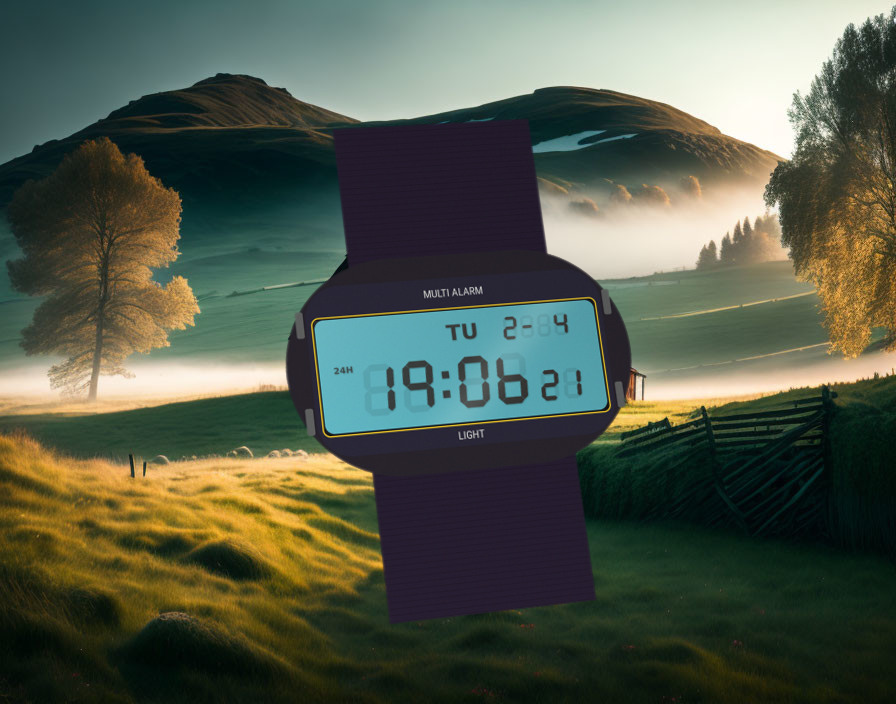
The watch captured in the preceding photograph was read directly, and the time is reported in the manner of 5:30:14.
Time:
19:06:21
